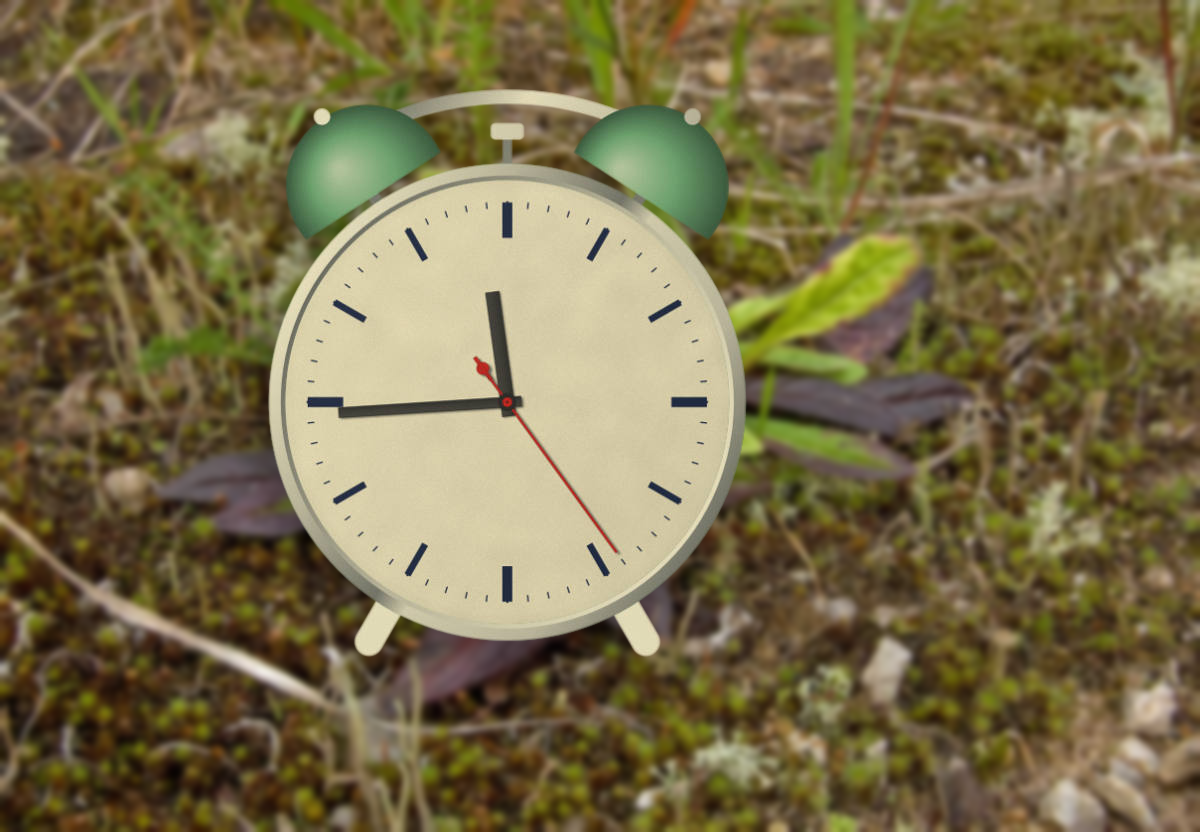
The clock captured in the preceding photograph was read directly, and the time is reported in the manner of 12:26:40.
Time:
11:44:24
